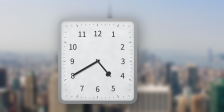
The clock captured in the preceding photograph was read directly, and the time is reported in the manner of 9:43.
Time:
4:40
